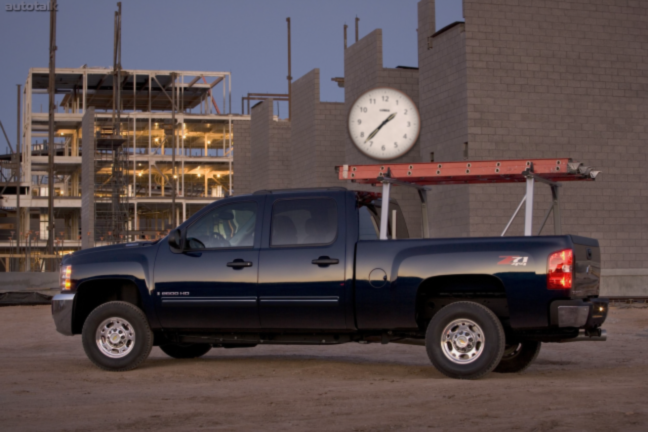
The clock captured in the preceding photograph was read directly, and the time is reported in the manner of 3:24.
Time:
1:37
